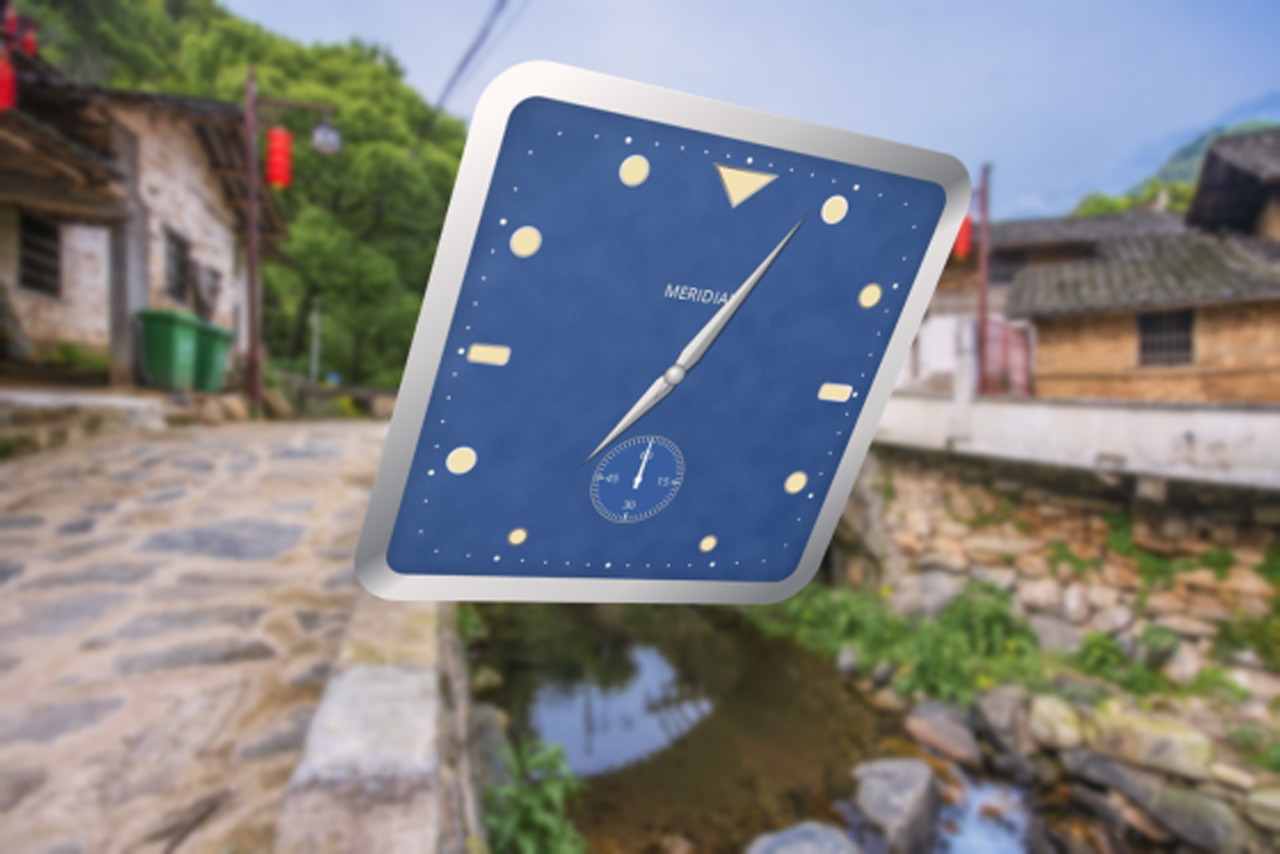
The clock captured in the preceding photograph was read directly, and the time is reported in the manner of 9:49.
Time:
7:04
